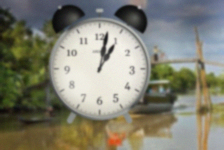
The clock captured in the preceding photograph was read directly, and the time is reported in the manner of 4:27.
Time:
1:02
